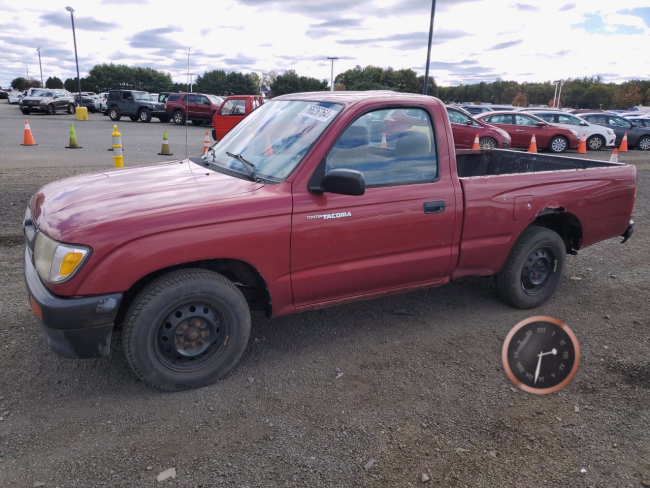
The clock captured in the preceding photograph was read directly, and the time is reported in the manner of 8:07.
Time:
2:32
